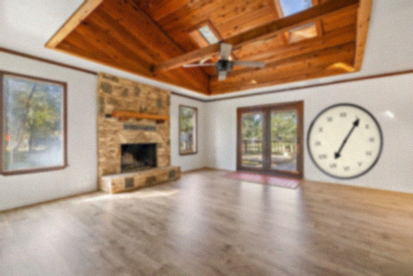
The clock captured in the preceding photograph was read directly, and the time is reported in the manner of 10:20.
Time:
7:06
